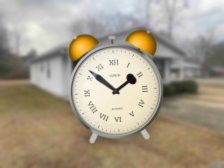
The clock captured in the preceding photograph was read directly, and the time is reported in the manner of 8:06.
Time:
1:52
